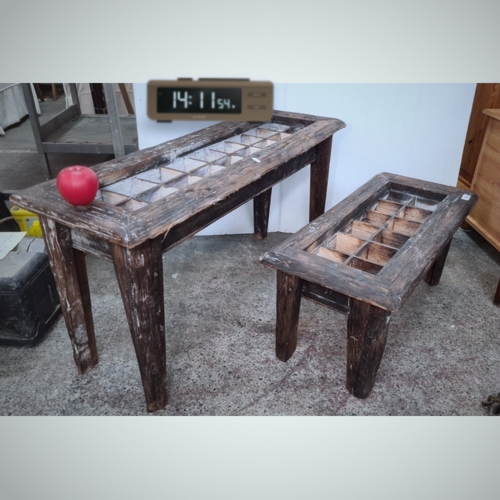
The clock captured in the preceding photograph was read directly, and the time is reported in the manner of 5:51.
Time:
14:11
